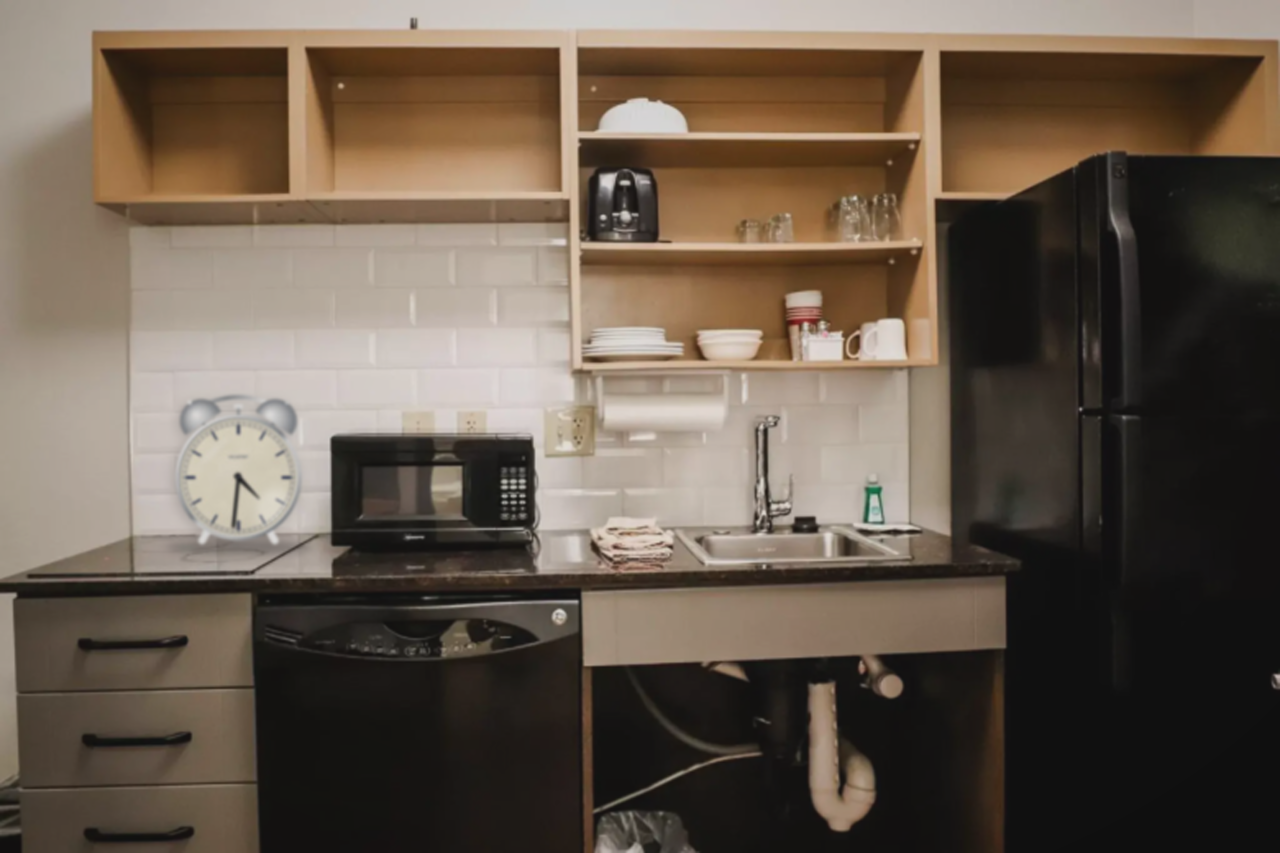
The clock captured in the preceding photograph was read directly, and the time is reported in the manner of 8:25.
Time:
4:31
